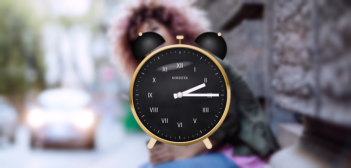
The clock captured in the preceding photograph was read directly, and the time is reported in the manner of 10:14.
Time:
2:15
